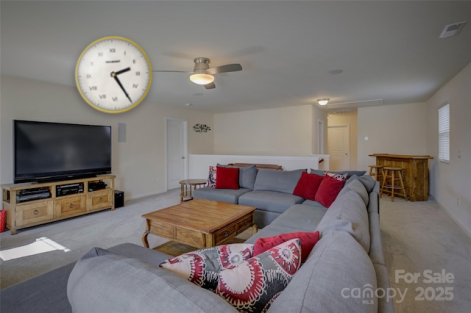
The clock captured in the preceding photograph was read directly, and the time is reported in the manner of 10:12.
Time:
2:25
